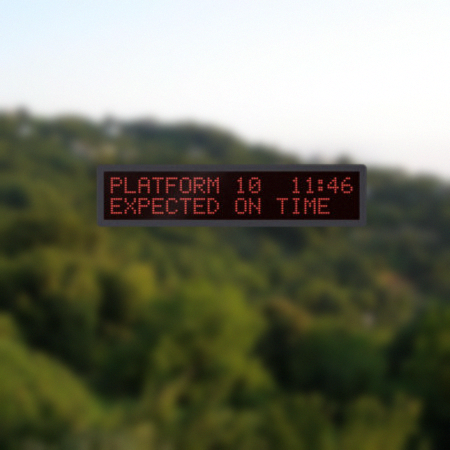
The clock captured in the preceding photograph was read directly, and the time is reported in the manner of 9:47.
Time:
11:46
